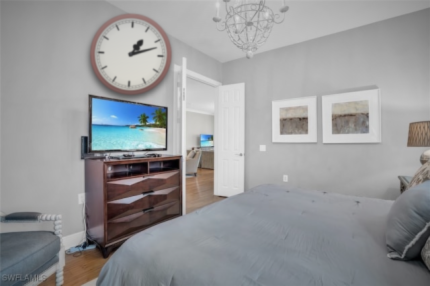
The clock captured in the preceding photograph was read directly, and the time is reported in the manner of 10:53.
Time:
1:12
